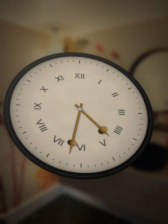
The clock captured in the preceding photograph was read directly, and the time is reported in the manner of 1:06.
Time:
4:32
